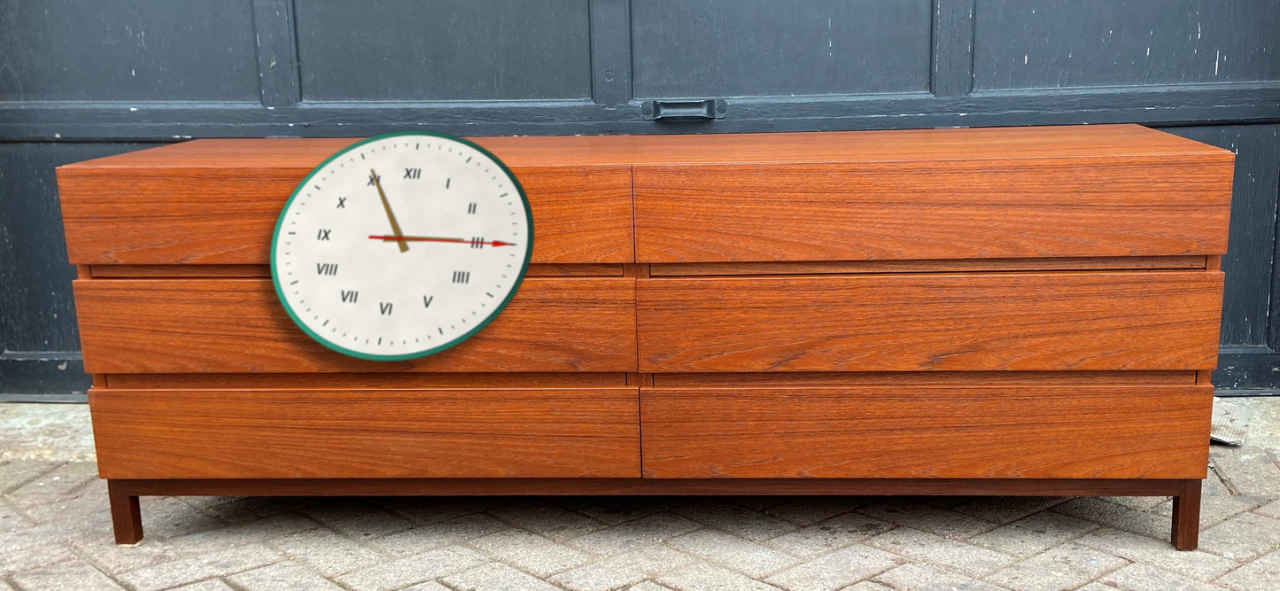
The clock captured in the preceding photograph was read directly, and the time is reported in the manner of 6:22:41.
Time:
2:55:15
